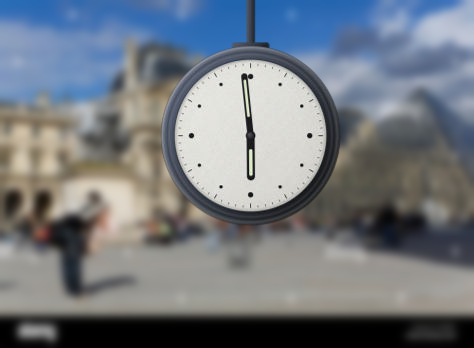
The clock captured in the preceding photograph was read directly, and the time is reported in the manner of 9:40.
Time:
5:59
